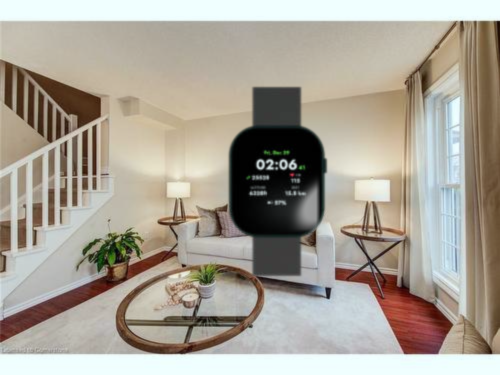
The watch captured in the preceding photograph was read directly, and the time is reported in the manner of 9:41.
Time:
2:06
